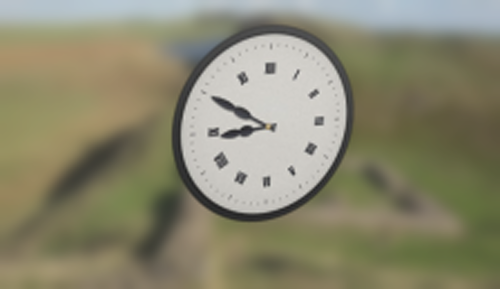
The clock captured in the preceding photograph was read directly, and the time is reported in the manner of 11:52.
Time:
8:50
